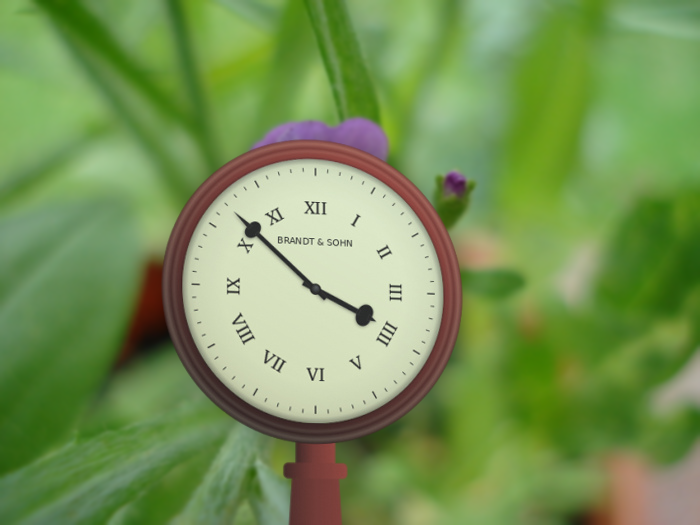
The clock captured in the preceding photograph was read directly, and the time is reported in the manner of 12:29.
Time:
3:52
